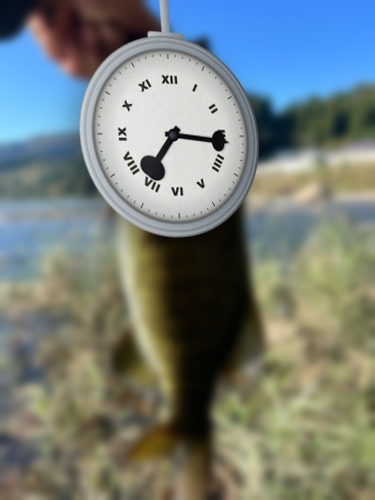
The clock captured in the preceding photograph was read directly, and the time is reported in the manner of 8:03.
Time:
7:16
